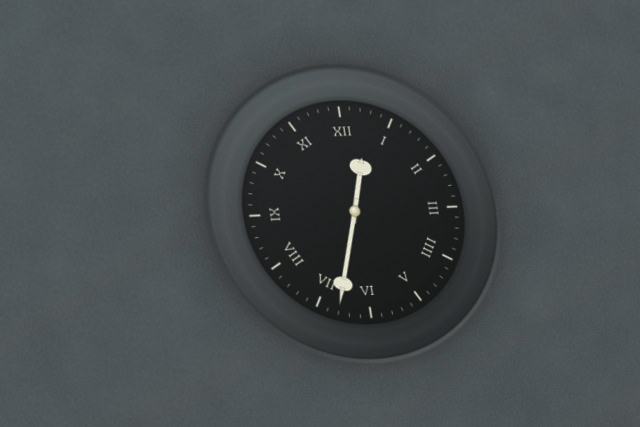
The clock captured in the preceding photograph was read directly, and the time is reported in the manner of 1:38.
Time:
12:33
